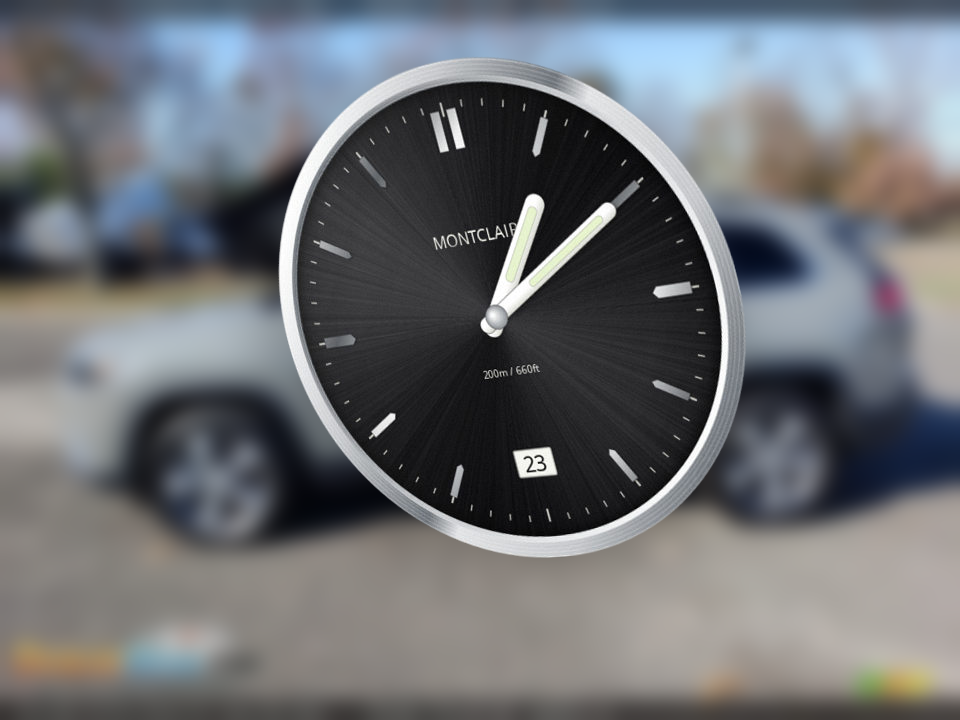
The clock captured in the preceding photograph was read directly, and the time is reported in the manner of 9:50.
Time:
1:10
